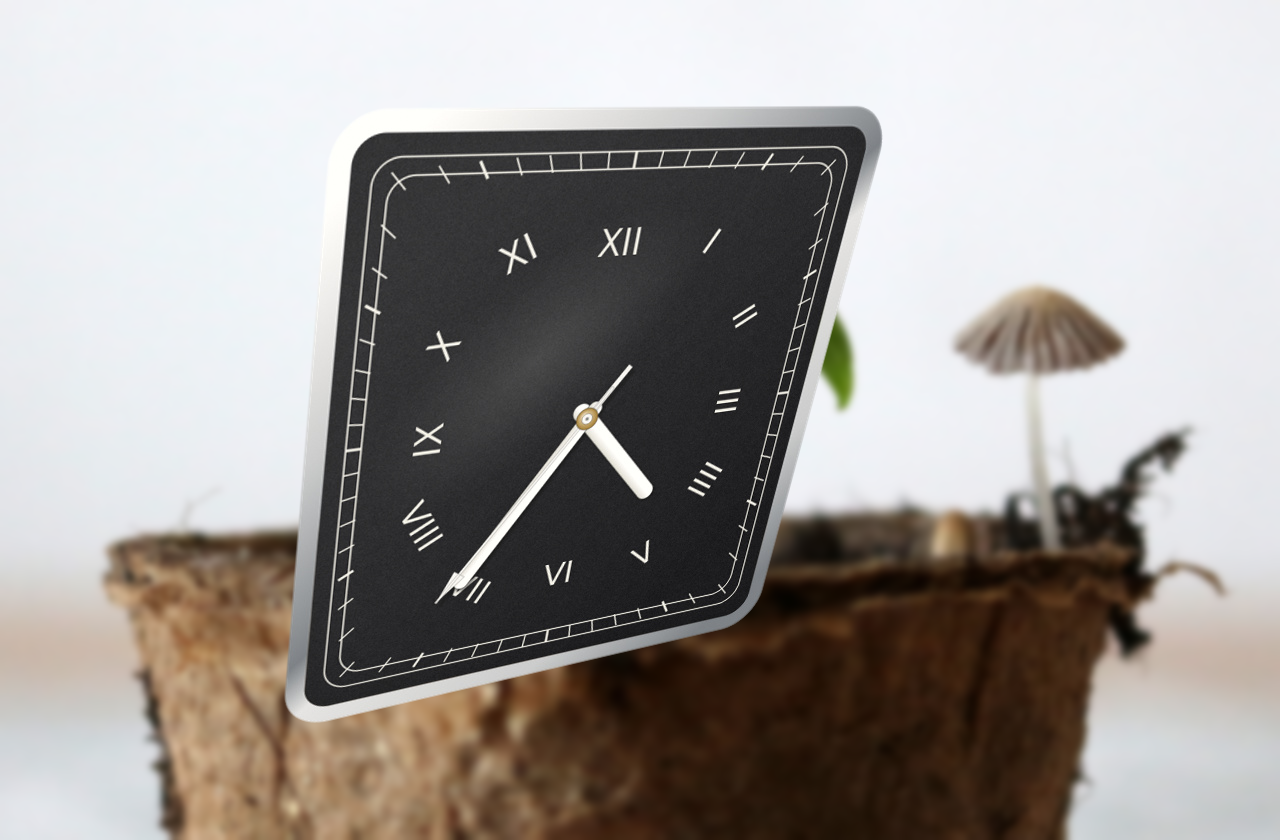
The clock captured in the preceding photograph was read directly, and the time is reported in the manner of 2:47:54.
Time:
4:35:36
